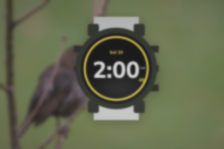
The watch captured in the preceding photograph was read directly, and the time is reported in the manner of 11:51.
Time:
2:00
